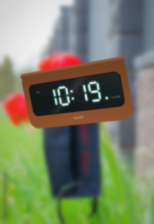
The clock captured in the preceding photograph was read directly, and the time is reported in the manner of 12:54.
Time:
10:19
